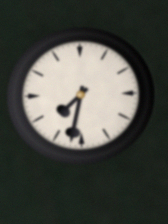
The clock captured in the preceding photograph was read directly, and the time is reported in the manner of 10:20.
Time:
7:32
